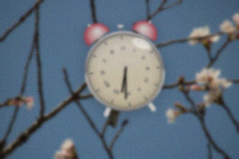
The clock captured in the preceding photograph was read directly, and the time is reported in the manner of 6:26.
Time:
6:31
